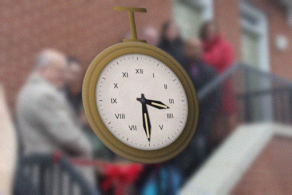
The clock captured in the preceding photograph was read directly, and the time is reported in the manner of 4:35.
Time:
3:30
